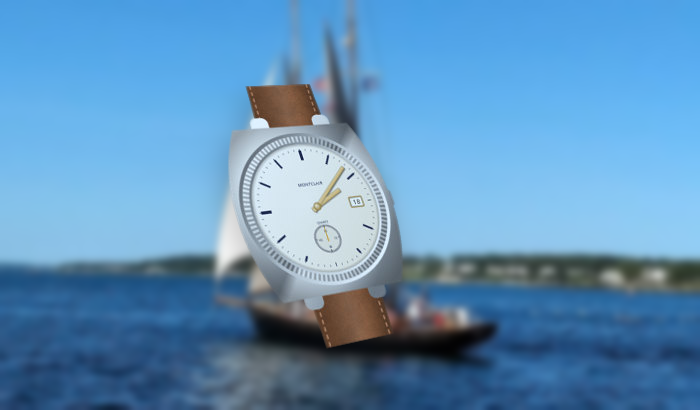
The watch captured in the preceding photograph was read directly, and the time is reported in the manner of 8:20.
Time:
2:08
